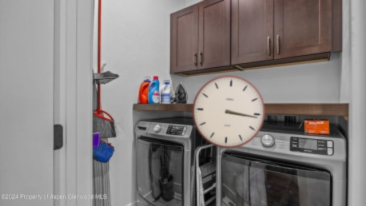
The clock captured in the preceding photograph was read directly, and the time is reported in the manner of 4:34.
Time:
3:16
